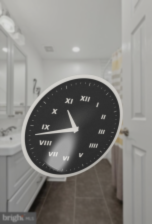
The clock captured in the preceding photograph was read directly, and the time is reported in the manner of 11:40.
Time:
10:43
